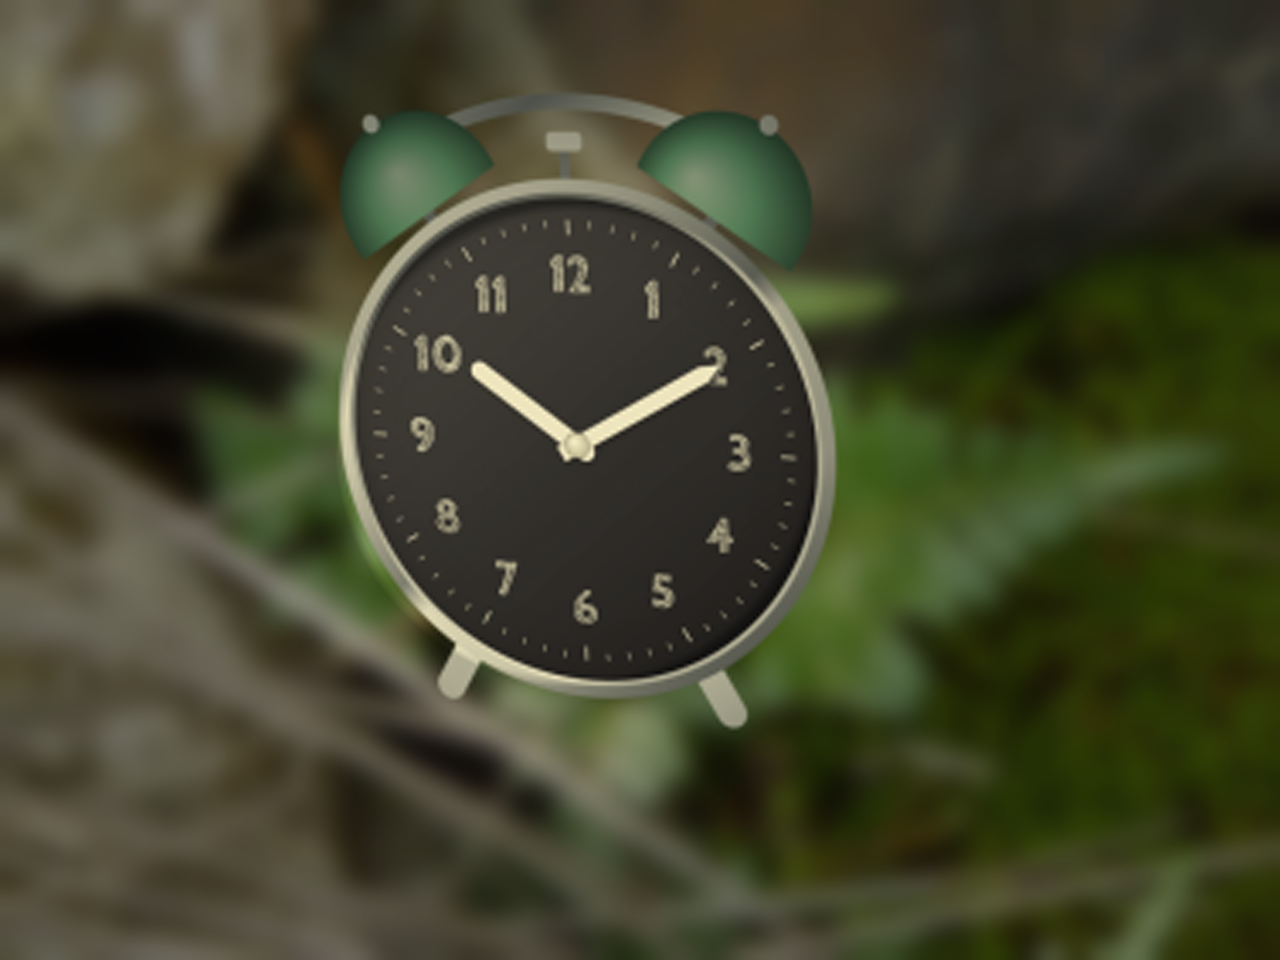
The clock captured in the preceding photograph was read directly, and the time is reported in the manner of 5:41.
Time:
10:10
